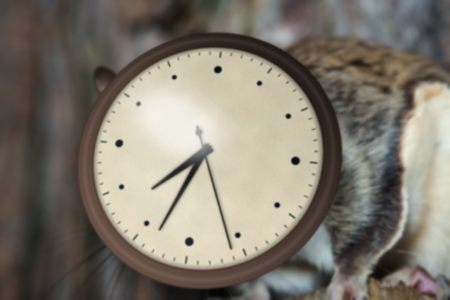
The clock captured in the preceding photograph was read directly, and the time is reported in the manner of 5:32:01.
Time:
7:33:26
